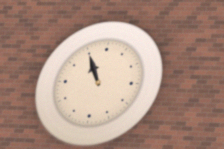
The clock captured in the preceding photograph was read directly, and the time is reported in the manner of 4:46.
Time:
10:55
